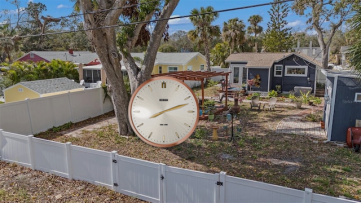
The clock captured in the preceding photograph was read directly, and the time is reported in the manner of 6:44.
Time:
8:12
